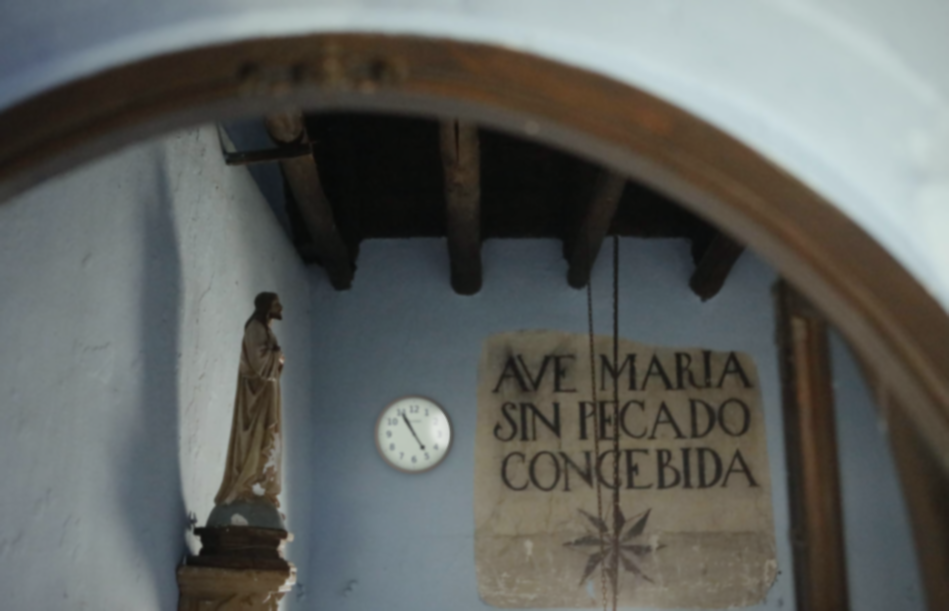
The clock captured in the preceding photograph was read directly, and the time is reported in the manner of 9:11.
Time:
4:55
